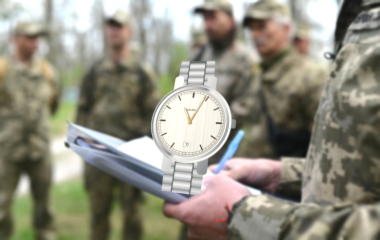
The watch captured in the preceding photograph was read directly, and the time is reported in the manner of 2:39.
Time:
11:04
